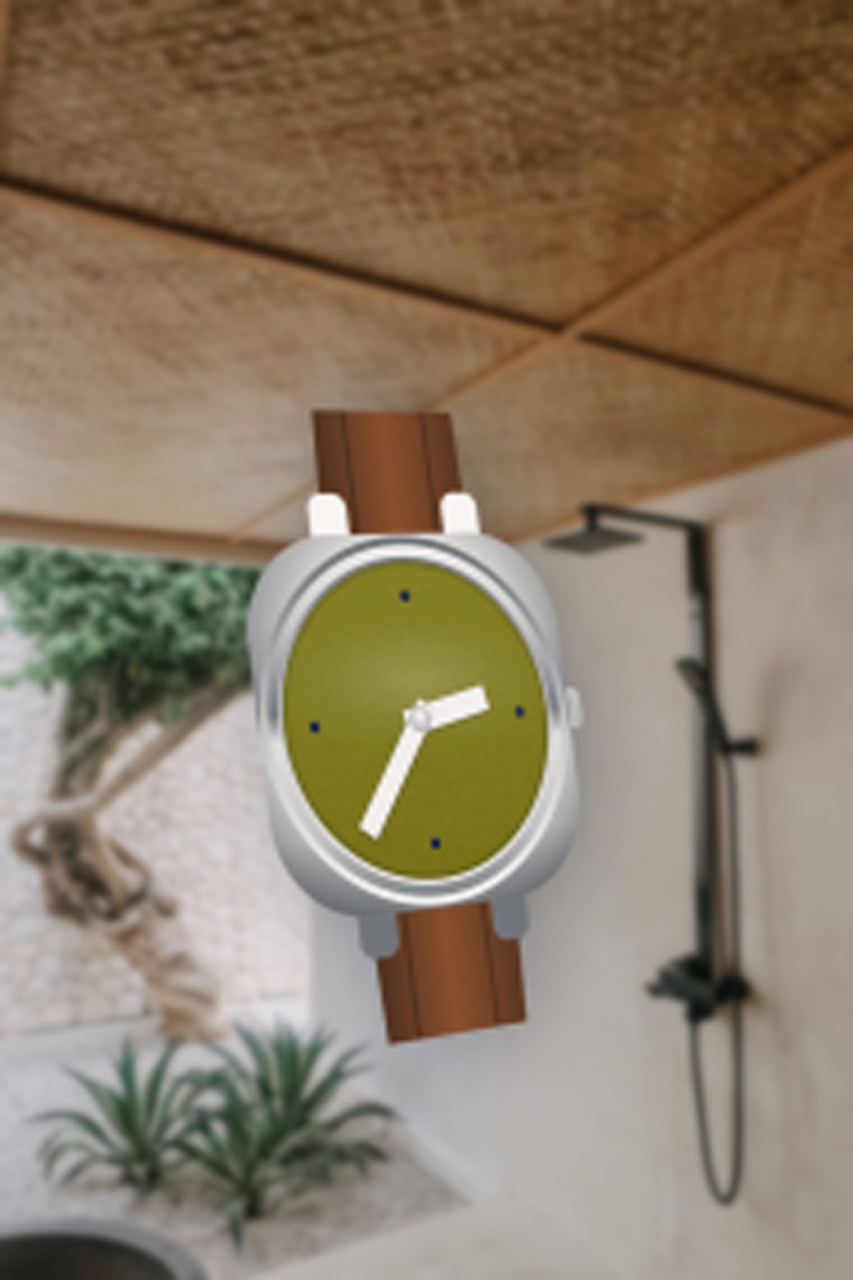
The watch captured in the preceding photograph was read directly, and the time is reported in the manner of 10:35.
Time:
2:36
